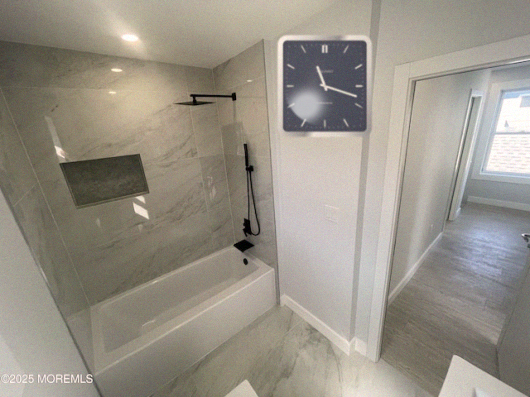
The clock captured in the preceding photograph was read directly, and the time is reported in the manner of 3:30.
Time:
11:18
